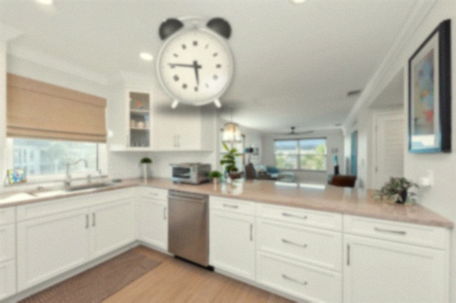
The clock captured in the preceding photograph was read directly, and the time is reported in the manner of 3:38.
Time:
5:46
